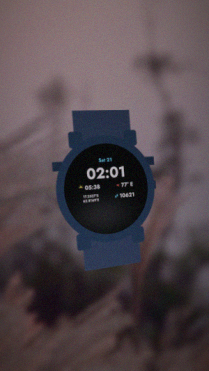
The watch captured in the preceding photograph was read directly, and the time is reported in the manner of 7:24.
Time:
2:01
